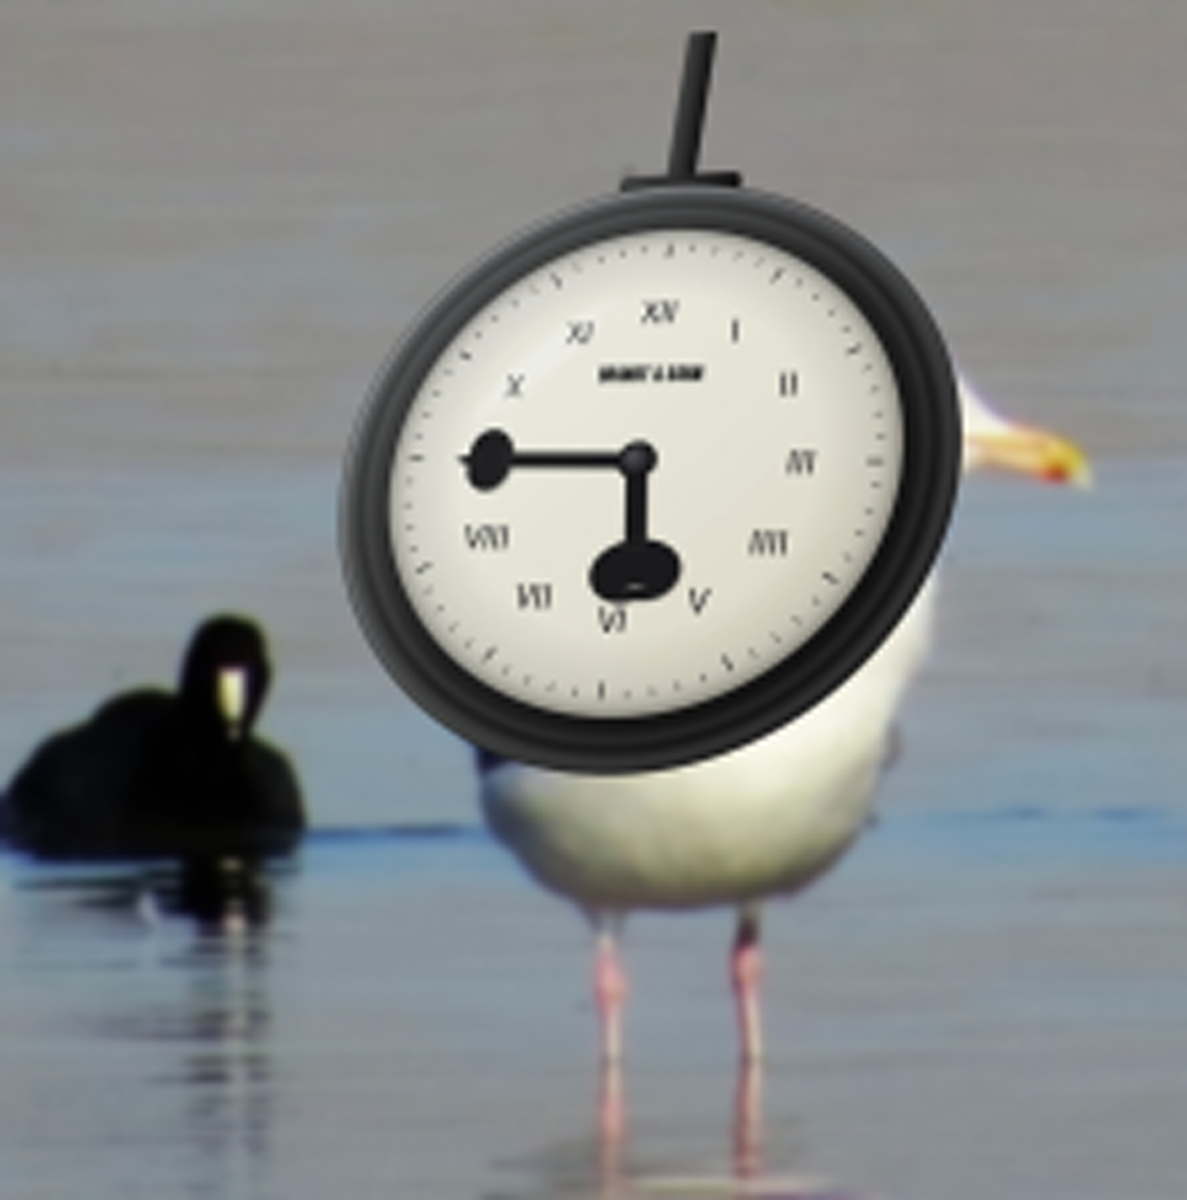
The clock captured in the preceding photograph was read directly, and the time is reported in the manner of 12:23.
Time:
5:45
